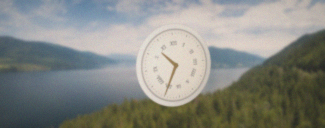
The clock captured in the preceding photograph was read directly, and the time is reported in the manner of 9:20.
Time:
10:35
